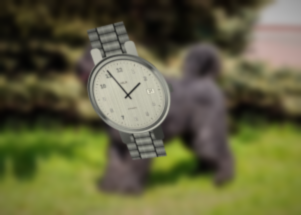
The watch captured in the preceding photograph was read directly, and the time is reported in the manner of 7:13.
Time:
1:56
